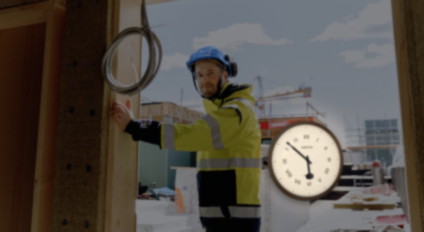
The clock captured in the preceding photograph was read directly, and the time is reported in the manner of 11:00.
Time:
5:52
